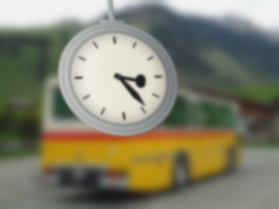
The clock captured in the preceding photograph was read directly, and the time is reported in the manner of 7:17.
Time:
3:24
